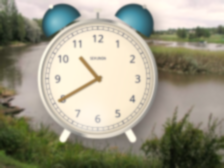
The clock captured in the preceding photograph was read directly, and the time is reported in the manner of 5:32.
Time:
10:40
